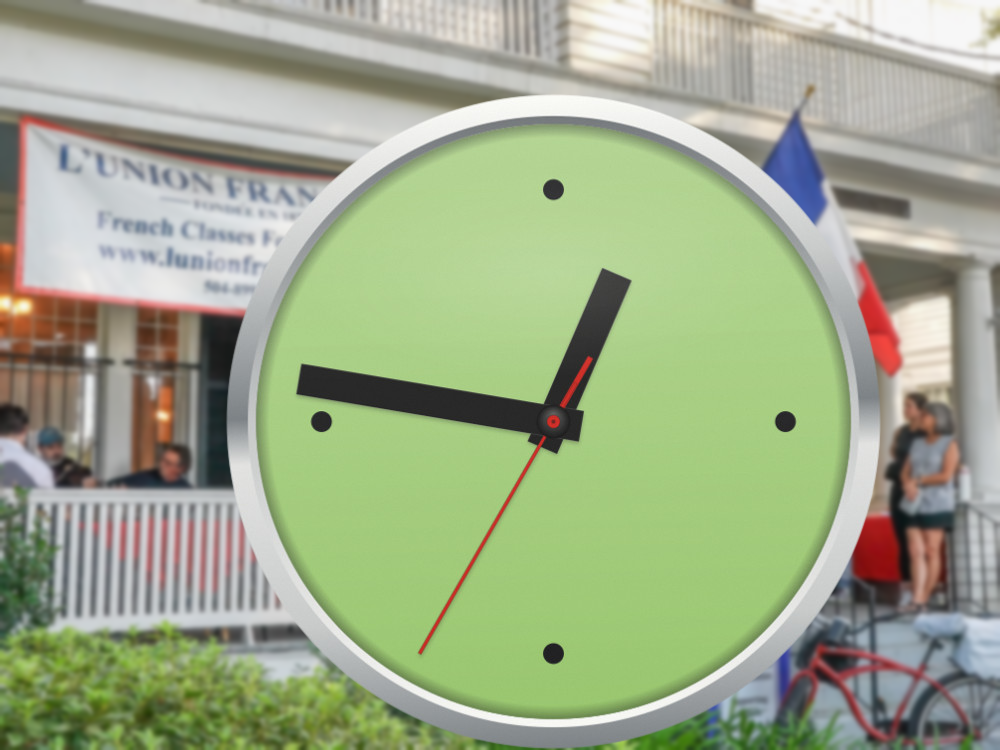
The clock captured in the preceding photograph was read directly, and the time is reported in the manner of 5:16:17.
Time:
12:46:35
